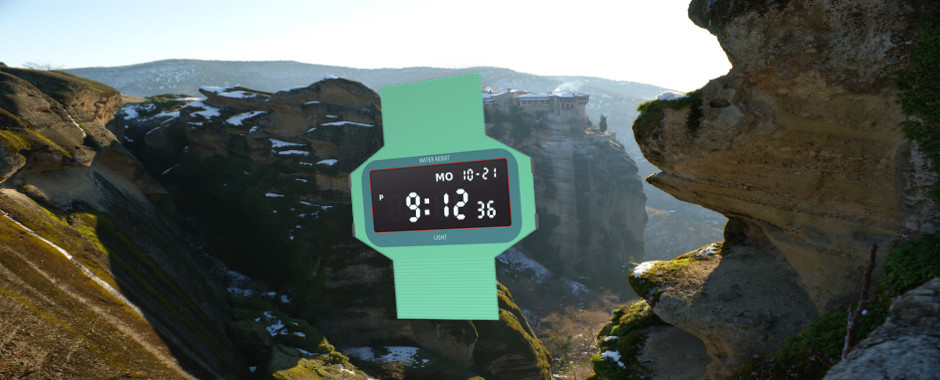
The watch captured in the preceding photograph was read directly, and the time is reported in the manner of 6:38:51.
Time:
9:12:36
